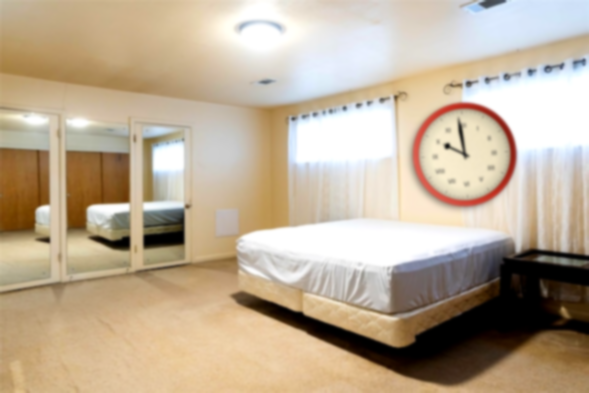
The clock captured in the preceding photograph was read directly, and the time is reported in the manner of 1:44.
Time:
9:59
